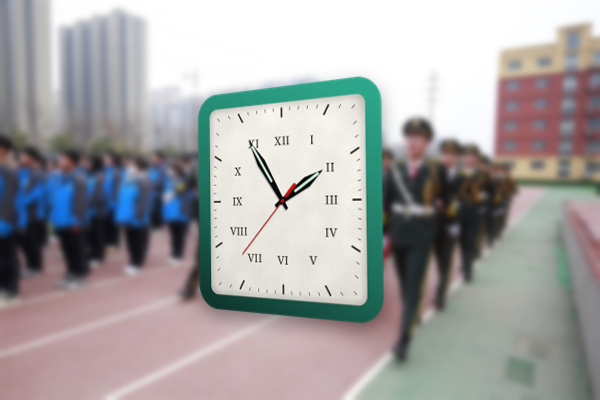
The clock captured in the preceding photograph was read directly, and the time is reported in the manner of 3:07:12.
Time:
1:54:37
